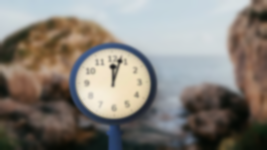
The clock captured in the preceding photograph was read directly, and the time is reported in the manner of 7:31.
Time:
12:03
